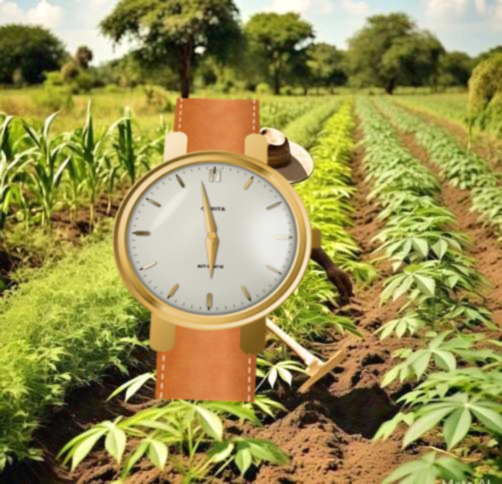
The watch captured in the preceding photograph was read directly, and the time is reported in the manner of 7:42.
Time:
5:58
